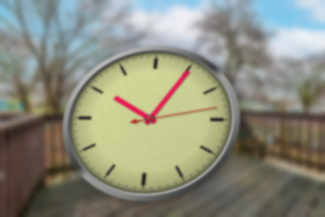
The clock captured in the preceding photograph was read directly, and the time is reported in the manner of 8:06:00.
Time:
10:05:13
